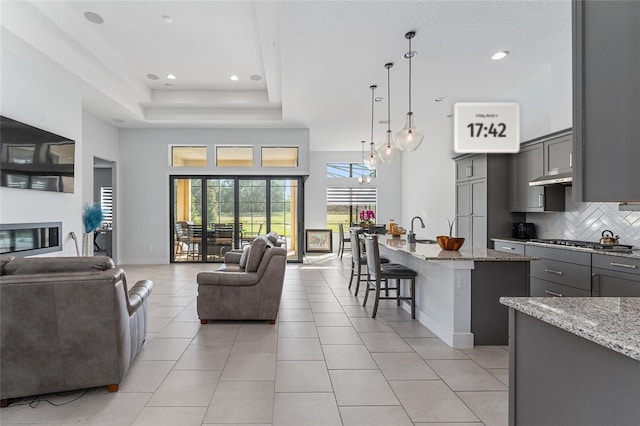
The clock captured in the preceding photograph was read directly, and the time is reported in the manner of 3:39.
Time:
17:42
